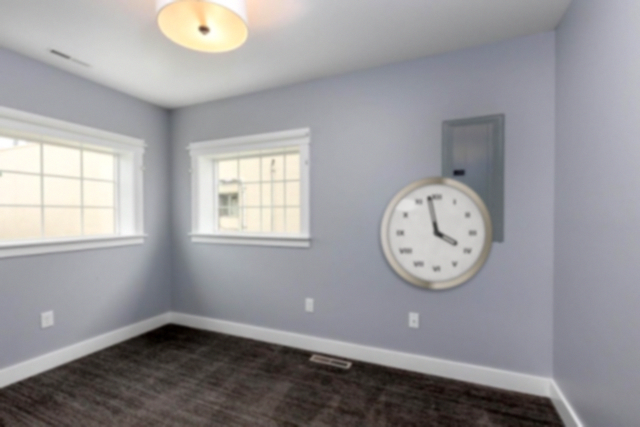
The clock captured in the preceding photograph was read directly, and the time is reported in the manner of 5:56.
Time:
3:58
